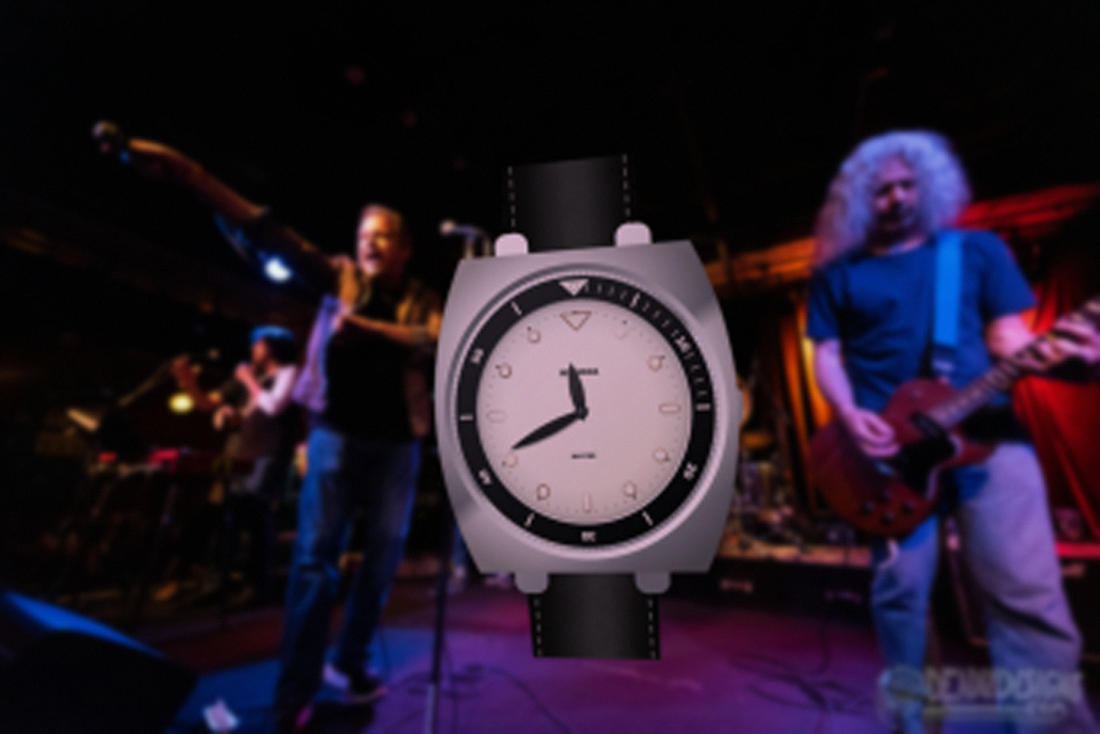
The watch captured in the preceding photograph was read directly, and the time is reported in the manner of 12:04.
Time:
11:41
